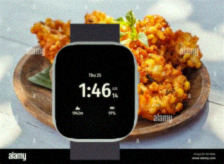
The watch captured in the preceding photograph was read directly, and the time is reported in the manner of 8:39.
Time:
1:46
